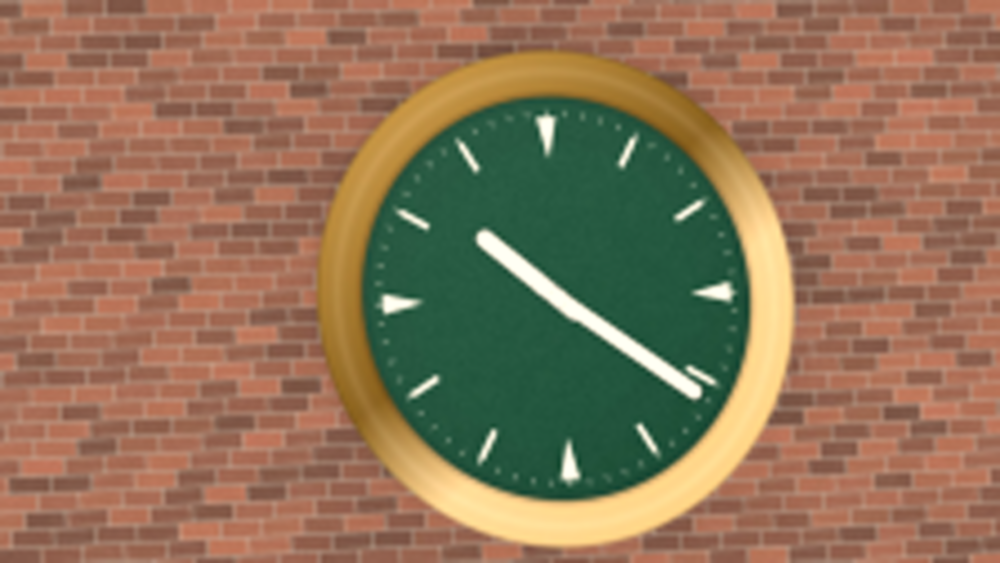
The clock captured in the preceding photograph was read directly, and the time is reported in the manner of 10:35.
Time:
10:21
